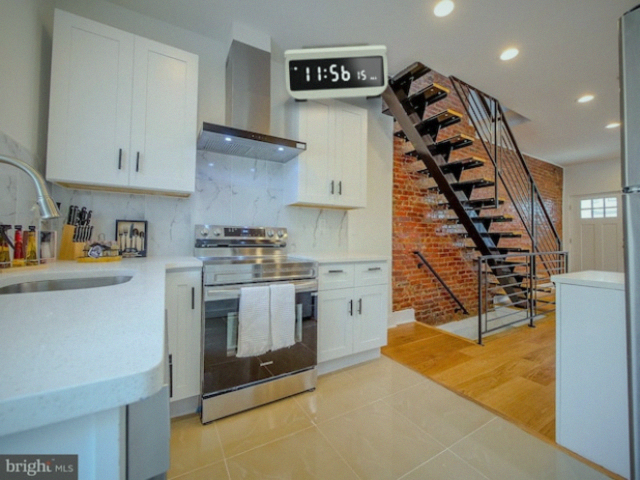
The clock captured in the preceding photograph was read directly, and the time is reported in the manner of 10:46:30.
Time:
11:56:15
